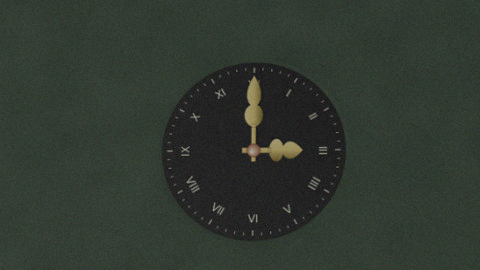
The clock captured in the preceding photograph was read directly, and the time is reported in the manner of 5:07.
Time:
3:00
